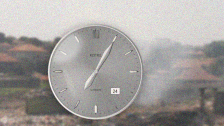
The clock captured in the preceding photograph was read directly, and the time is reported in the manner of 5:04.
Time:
7:05
